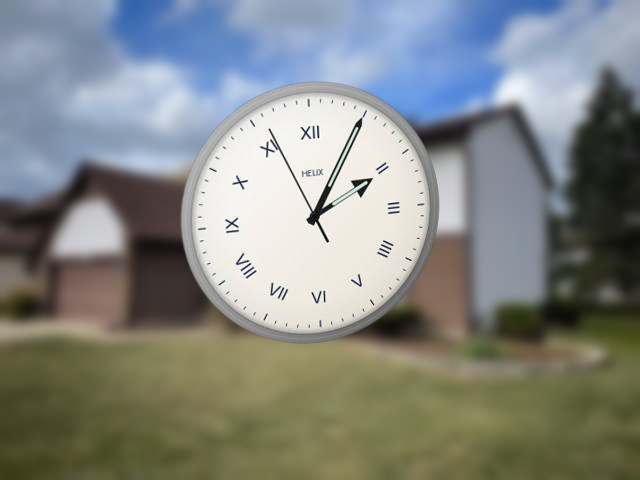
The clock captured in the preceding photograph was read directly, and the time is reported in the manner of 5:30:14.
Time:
2:04:56
